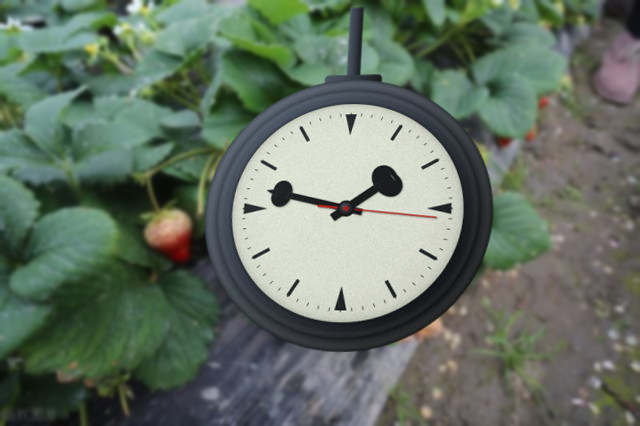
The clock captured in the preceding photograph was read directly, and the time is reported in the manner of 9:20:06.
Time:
1:47:16
